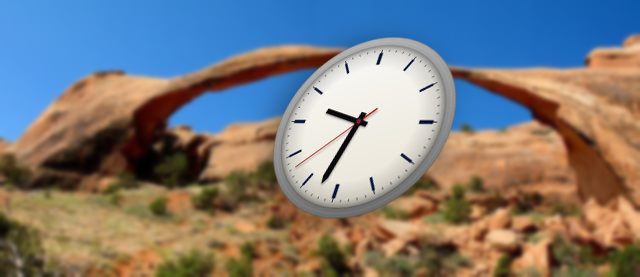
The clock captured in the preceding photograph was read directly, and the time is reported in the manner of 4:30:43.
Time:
9:32:38
